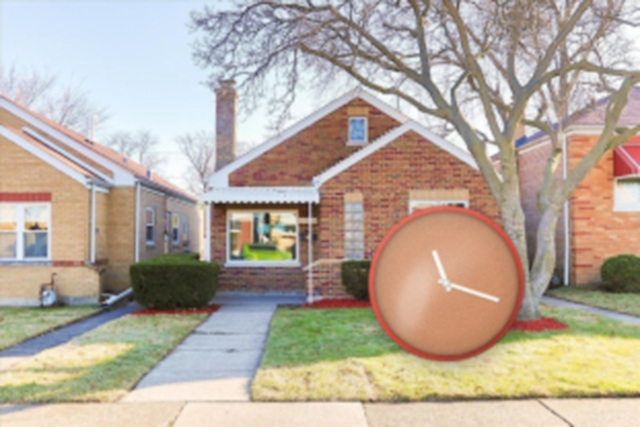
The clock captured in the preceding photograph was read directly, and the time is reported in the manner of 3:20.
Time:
11:18
